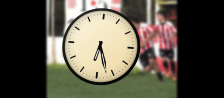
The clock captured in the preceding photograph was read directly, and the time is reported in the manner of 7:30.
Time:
6:27
